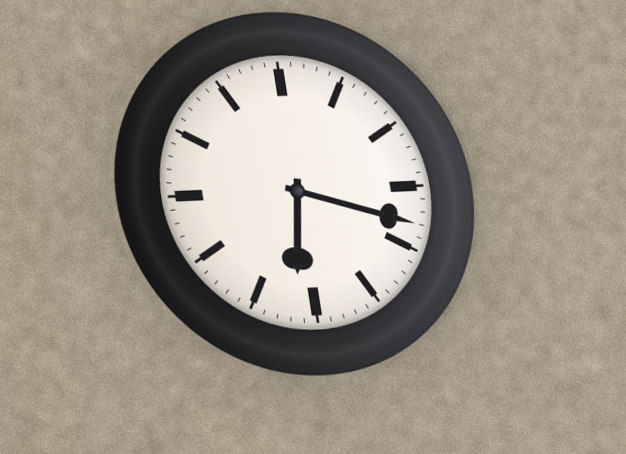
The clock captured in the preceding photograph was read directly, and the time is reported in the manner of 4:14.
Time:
6:18
